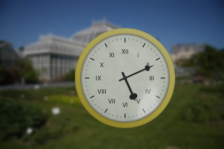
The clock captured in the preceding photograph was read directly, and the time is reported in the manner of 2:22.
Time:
5:11
